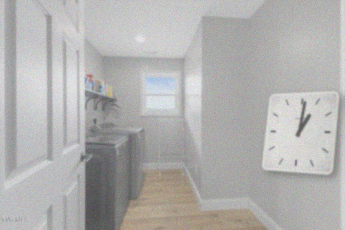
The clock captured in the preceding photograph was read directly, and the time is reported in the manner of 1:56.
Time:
1:01
